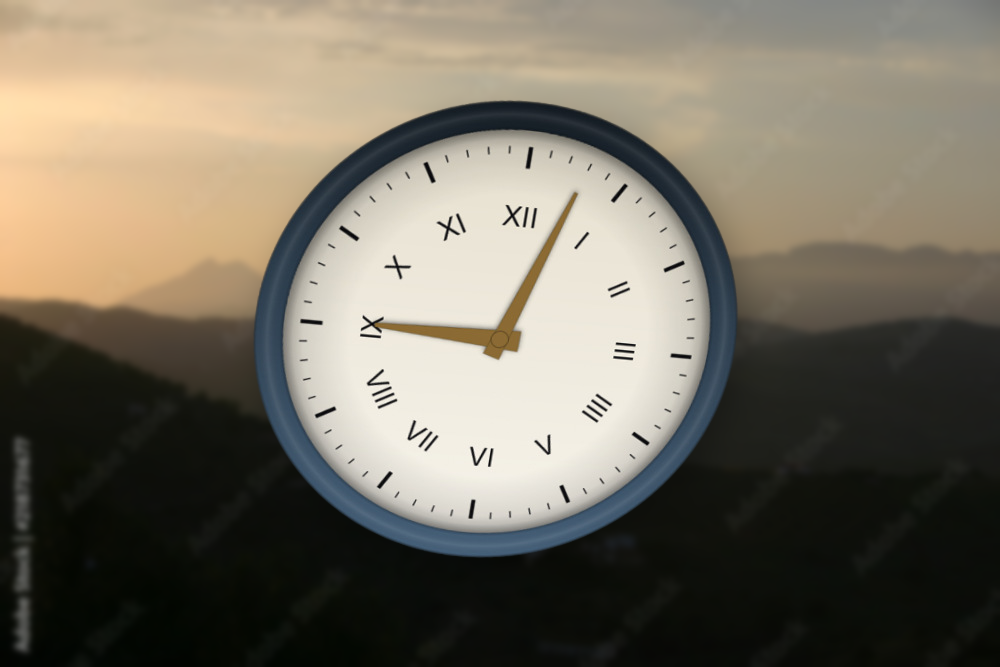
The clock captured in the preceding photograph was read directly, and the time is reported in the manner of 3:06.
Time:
9:03
